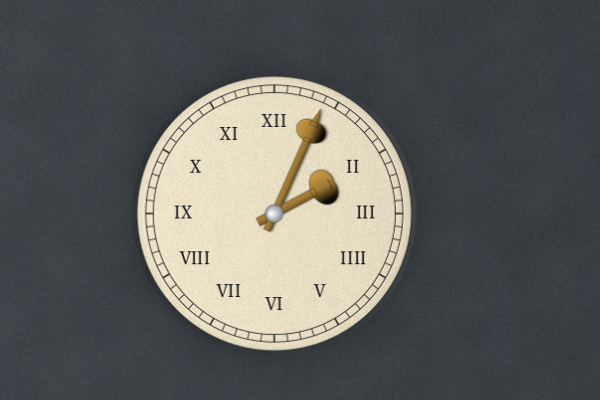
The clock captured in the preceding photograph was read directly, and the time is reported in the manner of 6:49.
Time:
2:04
